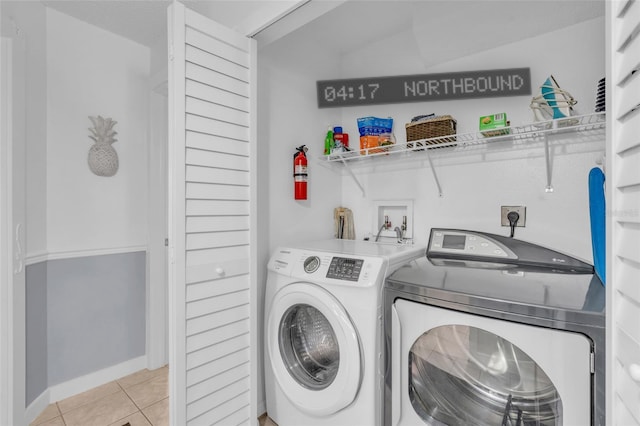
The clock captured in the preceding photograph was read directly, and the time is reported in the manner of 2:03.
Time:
4:17
